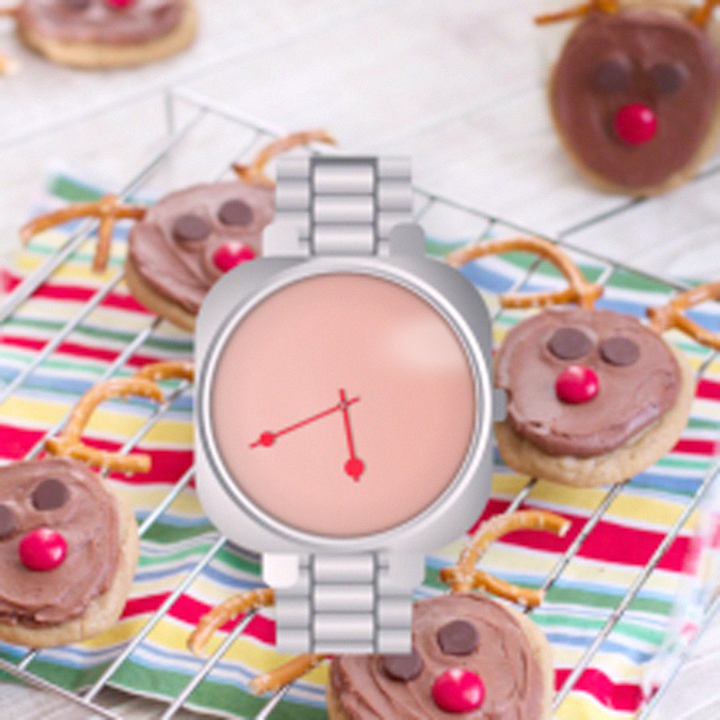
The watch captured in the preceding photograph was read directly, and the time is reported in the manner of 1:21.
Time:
5:41
